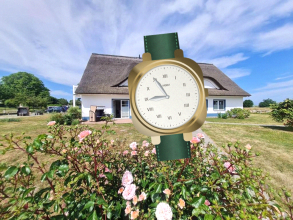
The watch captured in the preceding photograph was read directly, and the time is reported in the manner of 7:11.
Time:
8:55
